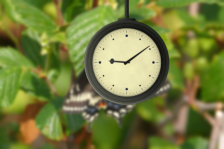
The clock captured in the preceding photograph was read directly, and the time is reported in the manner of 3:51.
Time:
9:09
